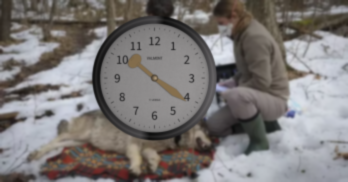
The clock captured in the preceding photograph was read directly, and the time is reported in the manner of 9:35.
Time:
10:21
